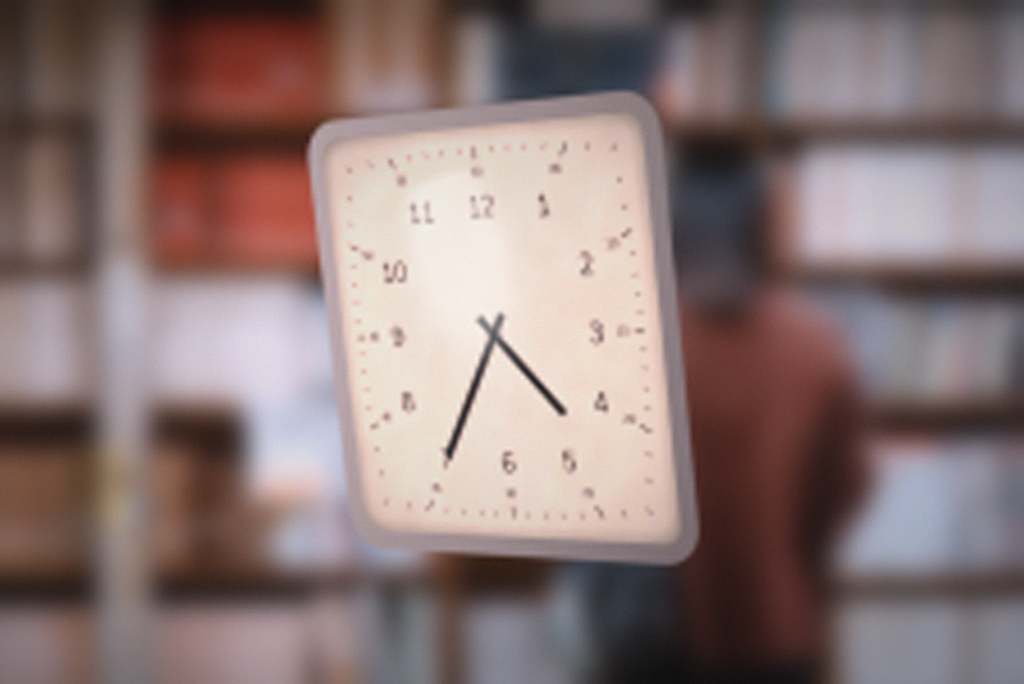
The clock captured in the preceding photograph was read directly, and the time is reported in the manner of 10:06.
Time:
4:35
